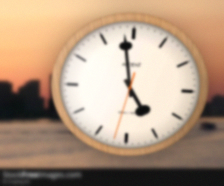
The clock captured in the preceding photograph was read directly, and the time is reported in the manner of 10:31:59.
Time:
4:58:32
